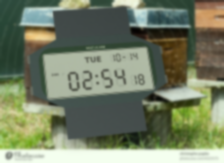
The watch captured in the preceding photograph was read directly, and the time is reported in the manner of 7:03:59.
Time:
2:54:18
